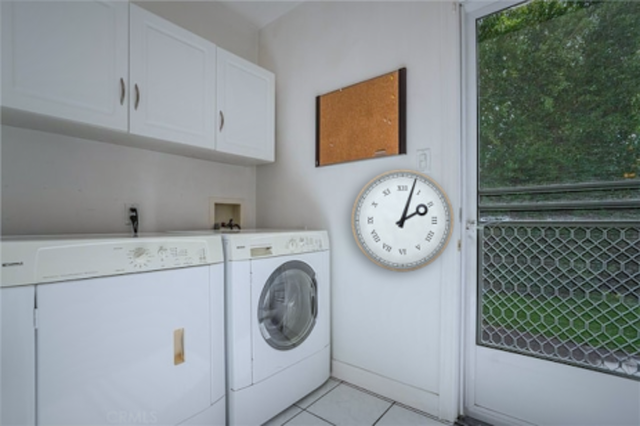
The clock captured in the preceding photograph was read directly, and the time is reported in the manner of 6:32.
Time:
2:03
